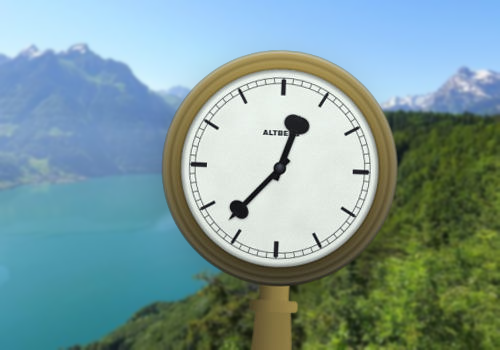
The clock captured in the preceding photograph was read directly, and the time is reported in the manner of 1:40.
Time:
12:37
